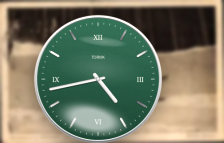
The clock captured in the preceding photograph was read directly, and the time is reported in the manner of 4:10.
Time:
4:43
